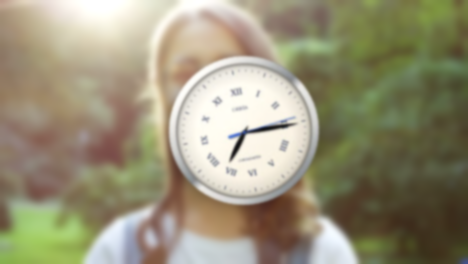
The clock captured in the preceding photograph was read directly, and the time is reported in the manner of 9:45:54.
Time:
7:15:14
